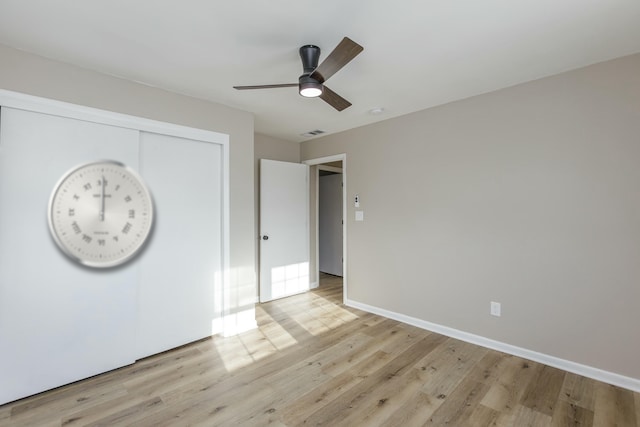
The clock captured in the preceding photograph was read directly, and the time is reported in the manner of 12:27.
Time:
12:00
